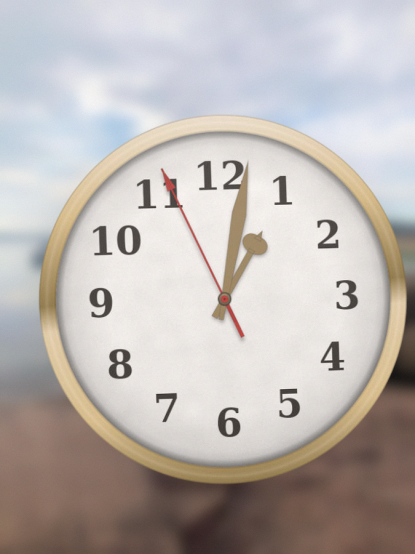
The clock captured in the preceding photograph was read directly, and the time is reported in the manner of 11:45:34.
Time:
1:01:56
